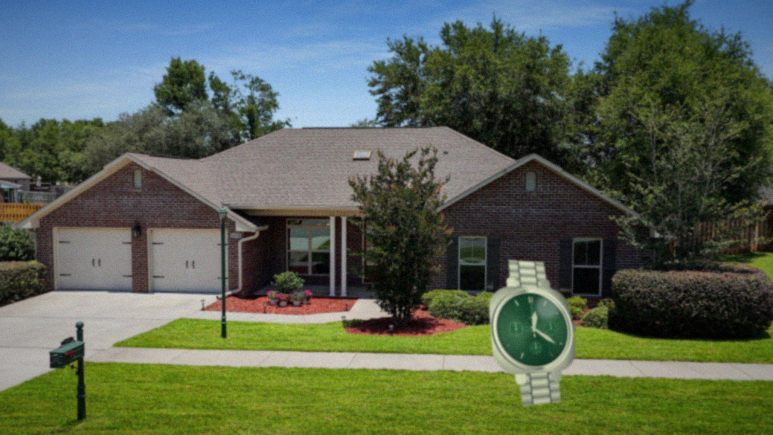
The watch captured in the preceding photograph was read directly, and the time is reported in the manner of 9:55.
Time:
12:21
